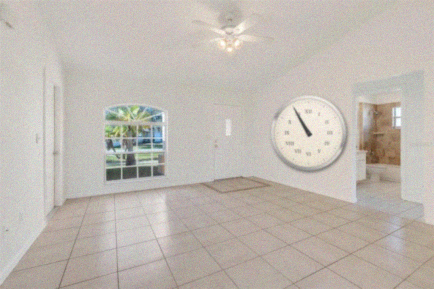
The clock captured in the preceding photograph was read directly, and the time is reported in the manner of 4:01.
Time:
10:55
